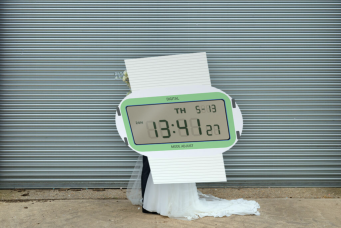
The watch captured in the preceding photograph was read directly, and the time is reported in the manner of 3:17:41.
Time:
13:41:27
